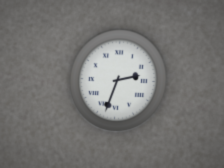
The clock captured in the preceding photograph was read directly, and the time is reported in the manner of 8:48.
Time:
2:33
